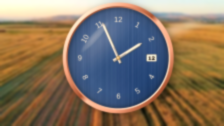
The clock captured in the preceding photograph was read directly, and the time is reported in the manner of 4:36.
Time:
1:56
